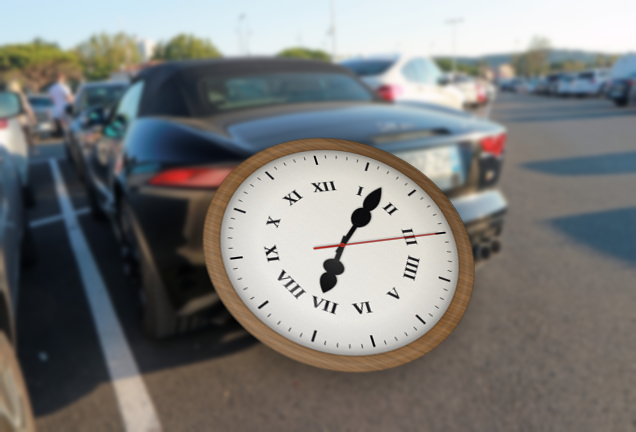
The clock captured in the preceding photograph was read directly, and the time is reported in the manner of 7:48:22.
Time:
7:07:15
